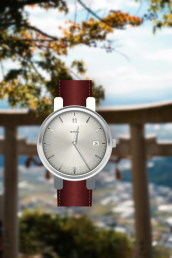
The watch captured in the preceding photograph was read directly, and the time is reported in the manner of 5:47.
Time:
12:25
